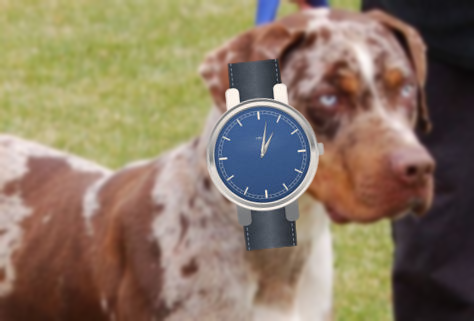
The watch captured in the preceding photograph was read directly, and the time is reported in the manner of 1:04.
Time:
1:02
